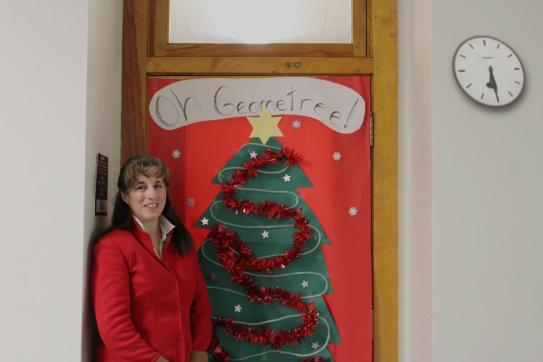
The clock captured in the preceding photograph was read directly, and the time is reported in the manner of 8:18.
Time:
6:30
